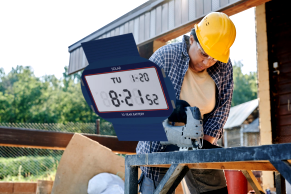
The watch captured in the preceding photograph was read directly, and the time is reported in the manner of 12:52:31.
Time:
8:21:52
